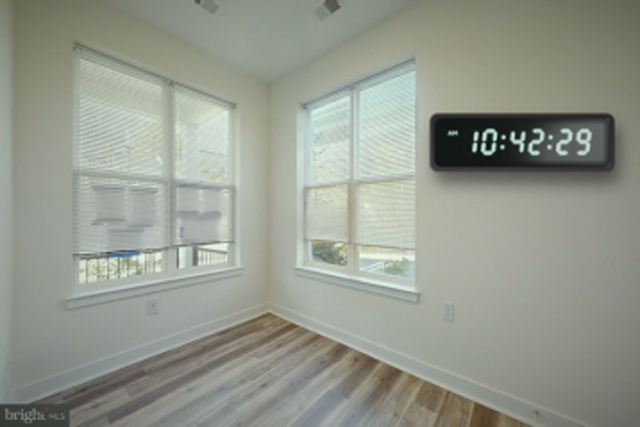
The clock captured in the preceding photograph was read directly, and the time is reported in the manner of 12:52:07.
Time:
10:42:29
